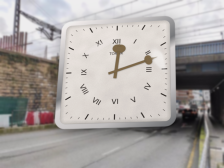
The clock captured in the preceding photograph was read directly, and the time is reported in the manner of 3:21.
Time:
12:12
